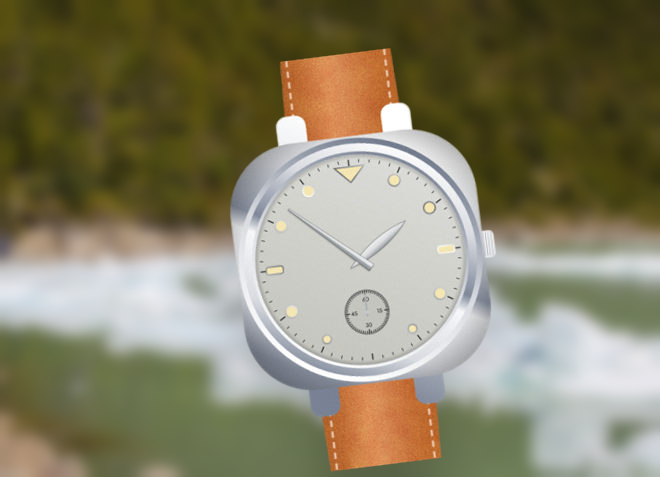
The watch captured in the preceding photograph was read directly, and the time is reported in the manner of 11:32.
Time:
1:52
